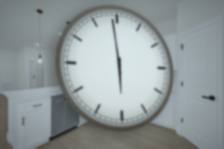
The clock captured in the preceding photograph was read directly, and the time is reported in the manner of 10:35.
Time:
5:59
